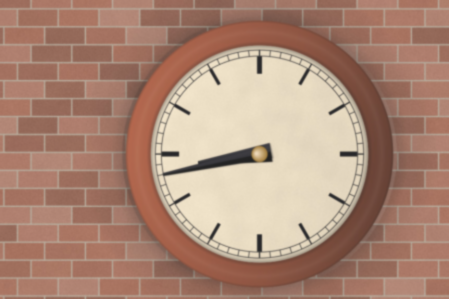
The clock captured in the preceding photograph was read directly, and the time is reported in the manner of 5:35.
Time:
8:43
